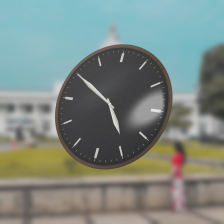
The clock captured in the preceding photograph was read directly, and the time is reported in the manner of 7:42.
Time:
4:50
